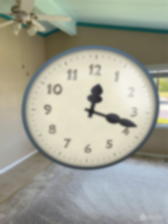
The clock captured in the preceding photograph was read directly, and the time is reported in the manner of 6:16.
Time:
12:18
